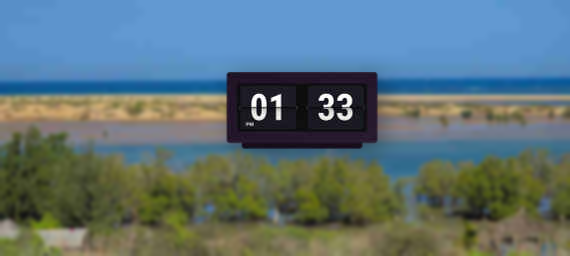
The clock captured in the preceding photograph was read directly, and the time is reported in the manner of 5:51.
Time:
1:33
